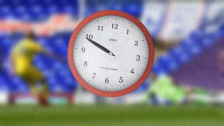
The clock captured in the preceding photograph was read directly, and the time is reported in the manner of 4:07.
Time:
9:49
